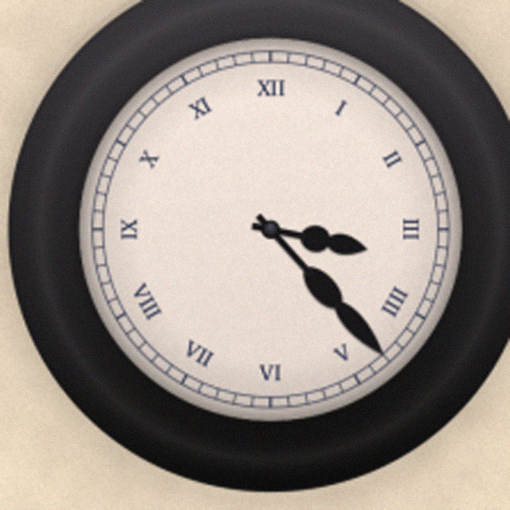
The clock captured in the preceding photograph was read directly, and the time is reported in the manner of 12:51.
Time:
3:23
